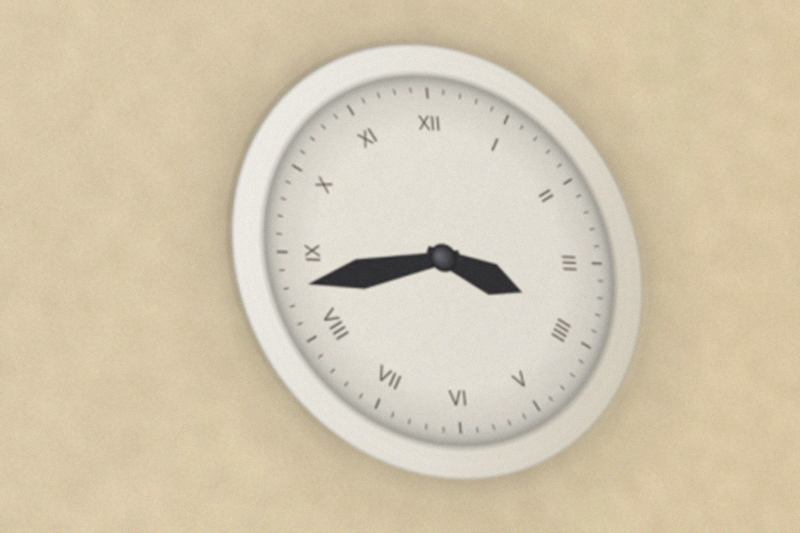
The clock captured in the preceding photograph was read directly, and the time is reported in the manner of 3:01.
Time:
3:43
